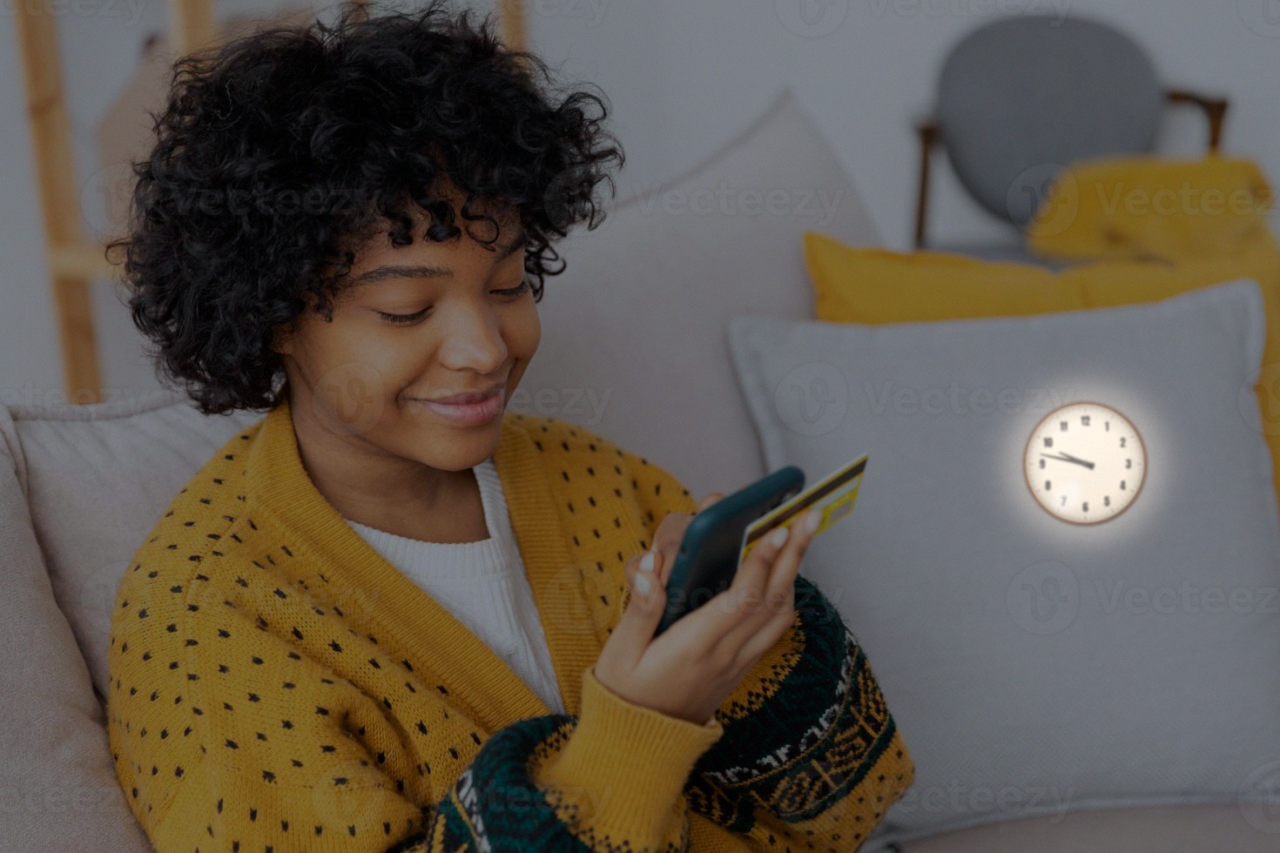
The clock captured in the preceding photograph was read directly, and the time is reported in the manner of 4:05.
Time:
9:47
